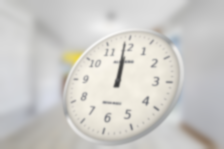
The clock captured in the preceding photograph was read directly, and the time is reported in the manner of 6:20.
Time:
11:59
